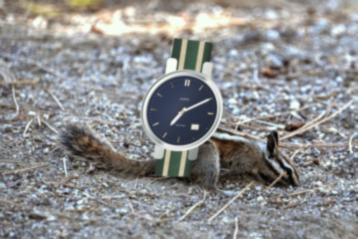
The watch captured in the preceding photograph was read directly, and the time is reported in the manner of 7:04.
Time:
7:10
